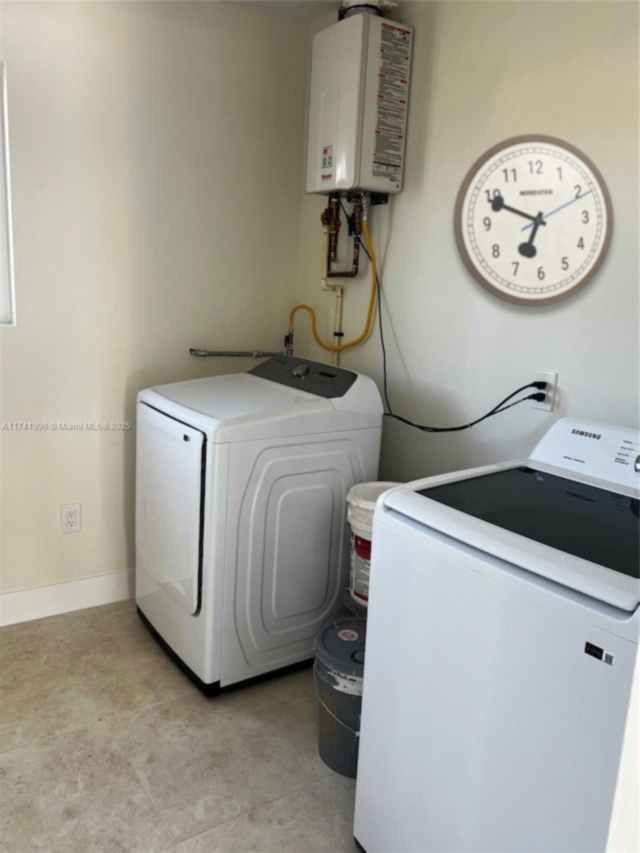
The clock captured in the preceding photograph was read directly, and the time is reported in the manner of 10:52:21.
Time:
6:49:11
